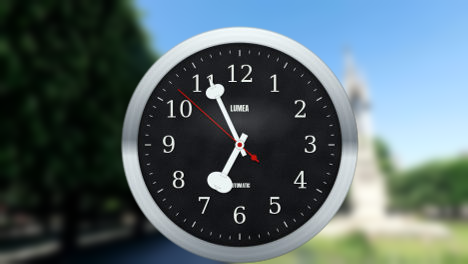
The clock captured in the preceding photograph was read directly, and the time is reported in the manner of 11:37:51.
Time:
6:55:52
